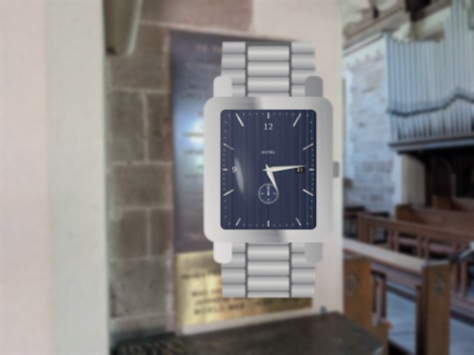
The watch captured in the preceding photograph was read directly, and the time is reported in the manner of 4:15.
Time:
5:14
